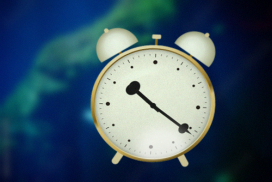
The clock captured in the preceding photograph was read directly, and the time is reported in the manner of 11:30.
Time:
10:21
